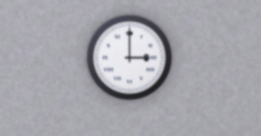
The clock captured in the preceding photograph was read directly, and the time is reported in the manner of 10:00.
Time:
3:00
